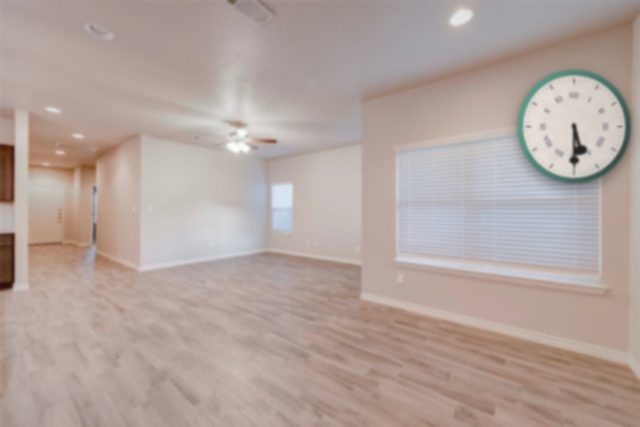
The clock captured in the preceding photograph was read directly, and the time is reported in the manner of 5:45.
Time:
5:30
